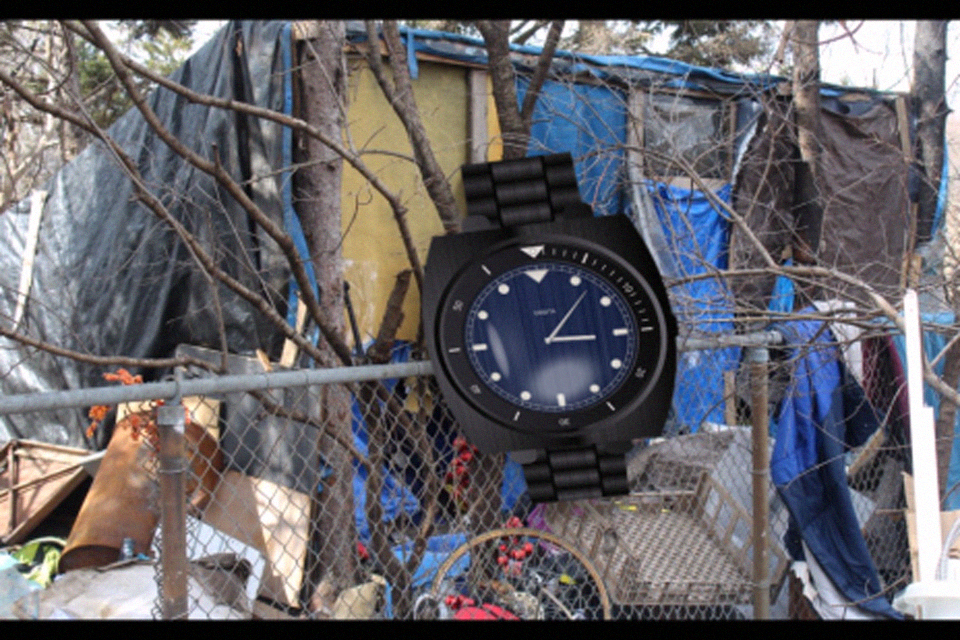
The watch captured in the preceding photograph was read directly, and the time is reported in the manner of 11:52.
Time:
3:07
